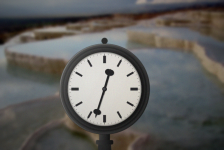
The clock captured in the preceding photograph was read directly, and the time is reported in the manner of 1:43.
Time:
12:33
